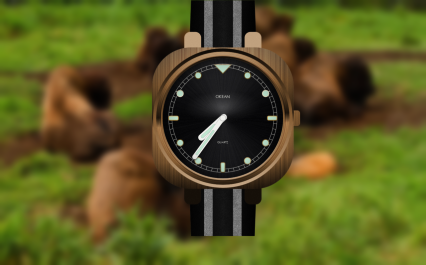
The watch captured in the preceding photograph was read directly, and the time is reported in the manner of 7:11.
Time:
7:36
